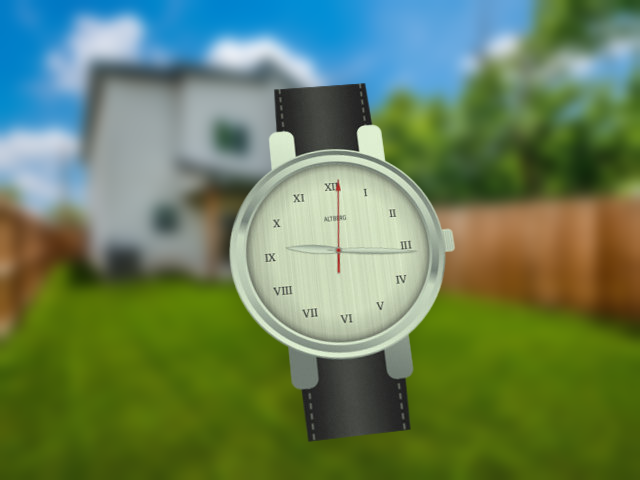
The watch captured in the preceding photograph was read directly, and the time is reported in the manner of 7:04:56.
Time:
9:16:01
